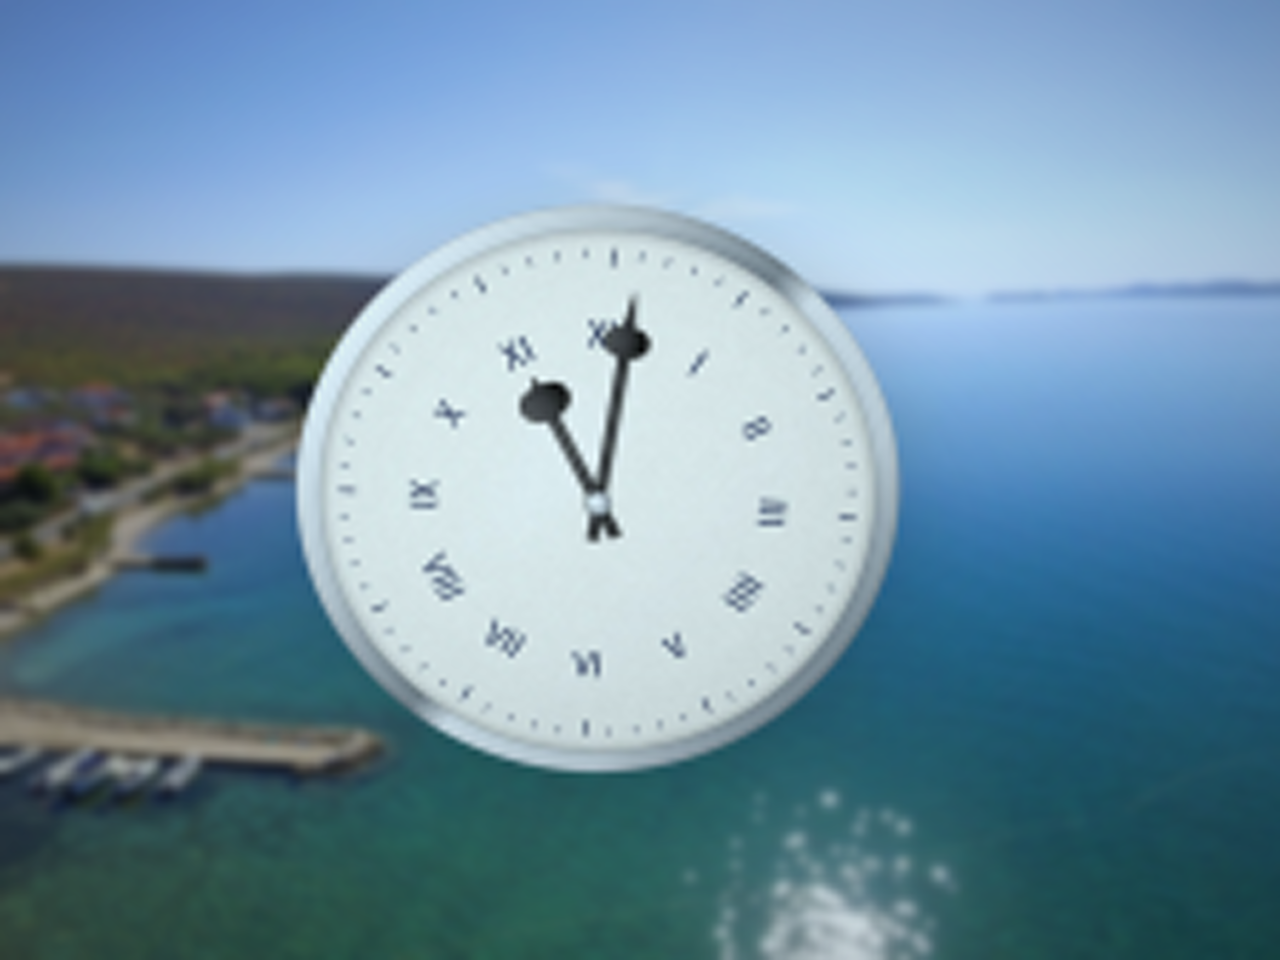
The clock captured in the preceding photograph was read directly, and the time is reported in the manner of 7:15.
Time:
11:01
